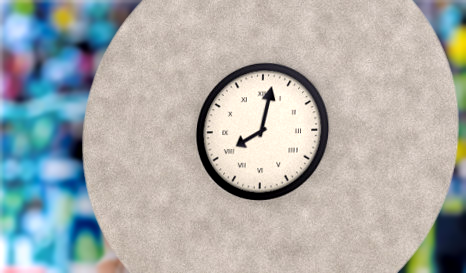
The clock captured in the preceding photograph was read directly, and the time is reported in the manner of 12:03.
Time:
8:02
